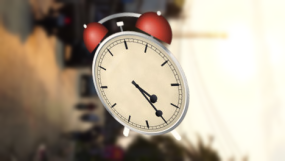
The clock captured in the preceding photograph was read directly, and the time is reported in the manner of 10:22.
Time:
4:25
